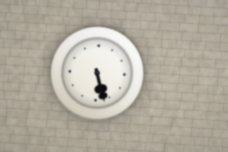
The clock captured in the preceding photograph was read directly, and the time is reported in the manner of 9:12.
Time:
5:27
